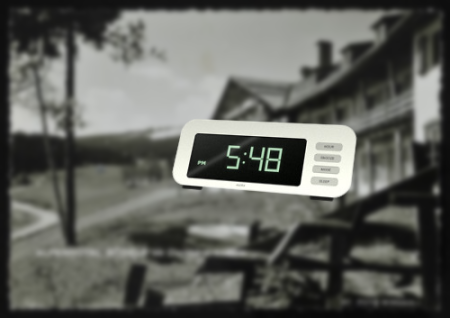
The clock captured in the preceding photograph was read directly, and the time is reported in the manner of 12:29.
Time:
5:48
